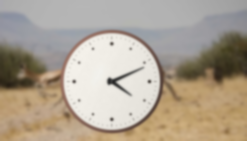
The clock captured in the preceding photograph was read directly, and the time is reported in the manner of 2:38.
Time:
4:11
